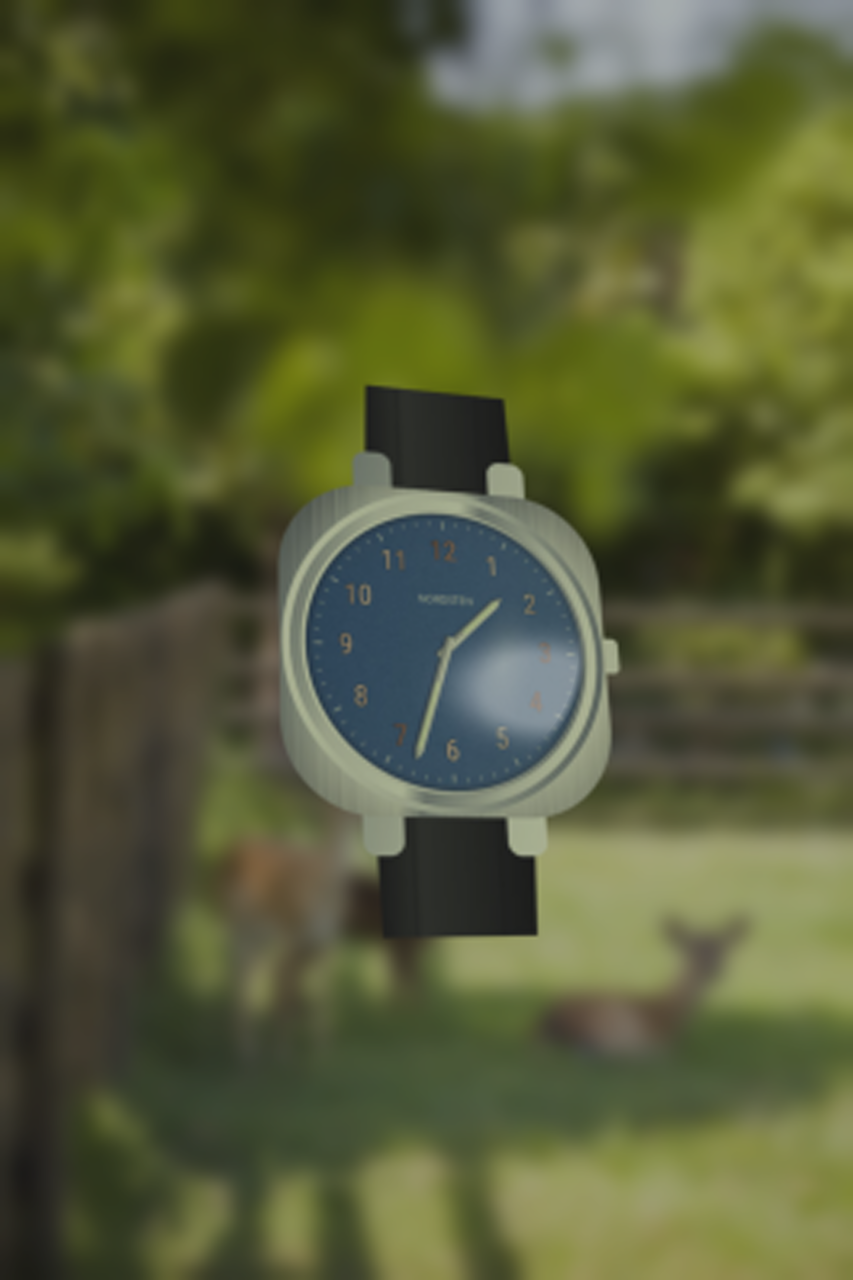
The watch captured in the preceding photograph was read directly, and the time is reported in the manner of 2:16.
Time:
1:33
